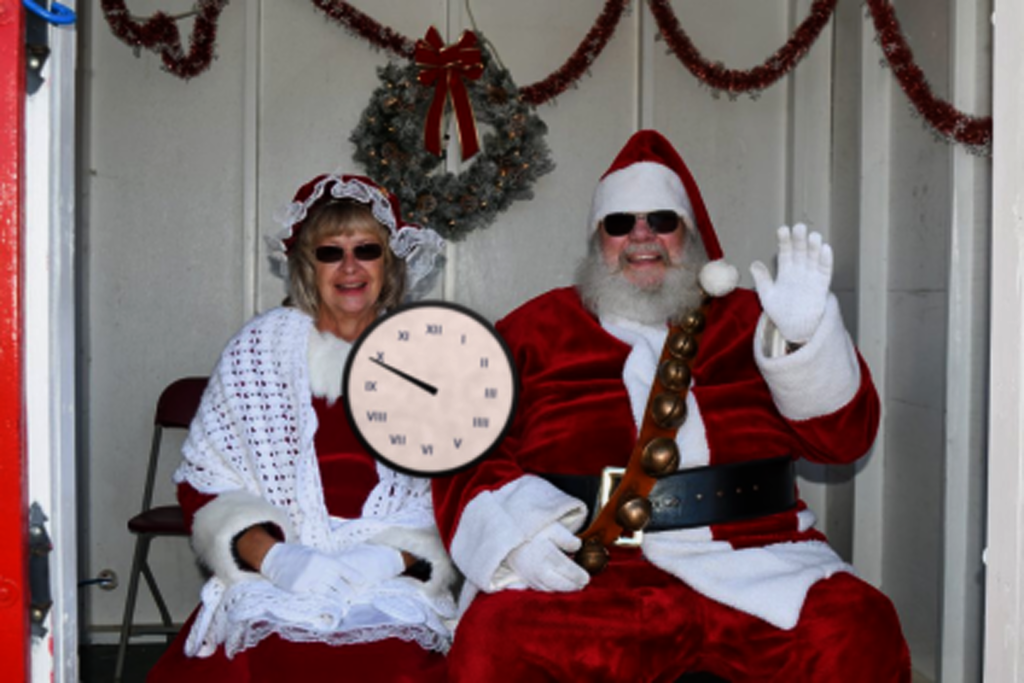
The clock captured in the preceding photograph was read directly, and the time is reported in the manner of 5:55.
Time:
9:49
